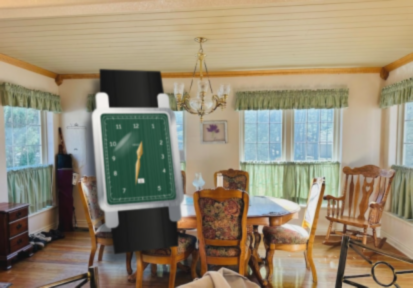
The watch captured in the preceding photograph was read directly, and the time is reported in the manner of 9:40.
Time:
12:32
